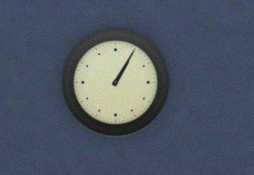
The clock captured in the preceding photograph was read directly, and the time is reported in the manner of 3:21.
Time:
1:05
